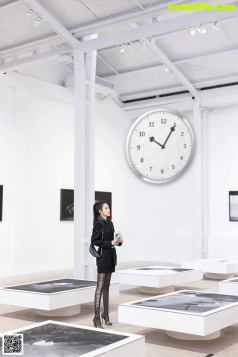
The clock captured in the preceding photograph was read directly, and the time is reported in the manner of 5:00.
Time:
10:05
